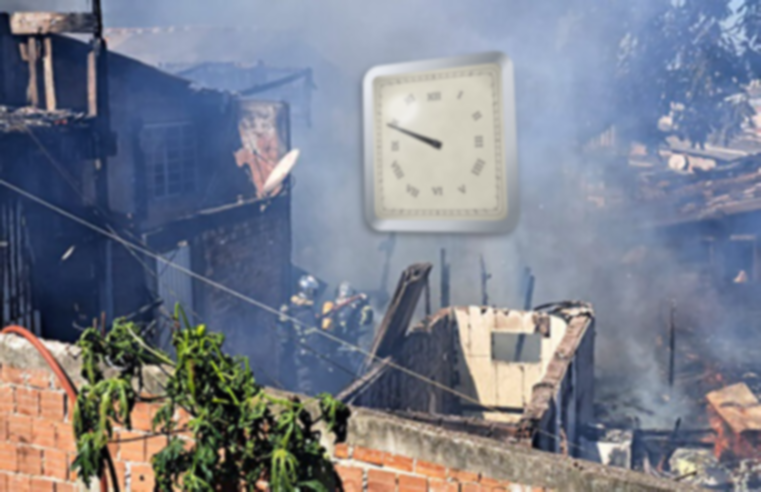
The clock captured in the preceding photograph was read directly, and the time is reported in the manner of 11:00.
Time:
9:49
